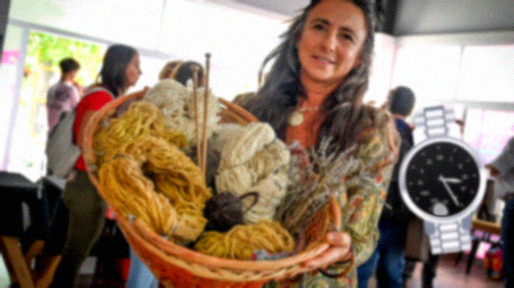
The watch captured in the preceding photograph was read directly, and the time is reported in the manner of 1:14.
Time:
3:26
